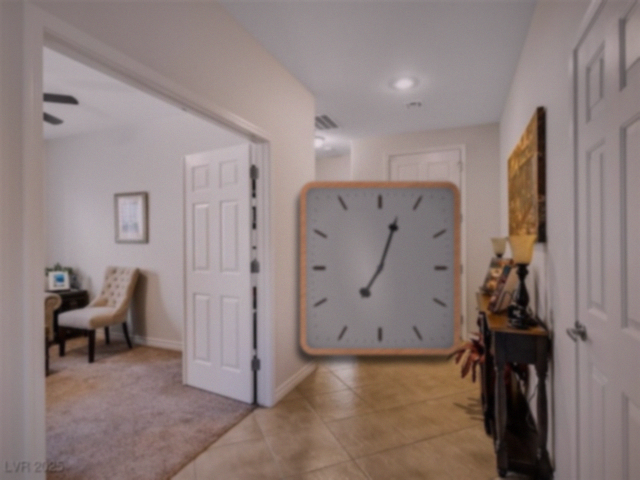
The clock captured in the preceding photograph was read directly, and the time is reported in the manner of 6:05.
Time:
7:03
